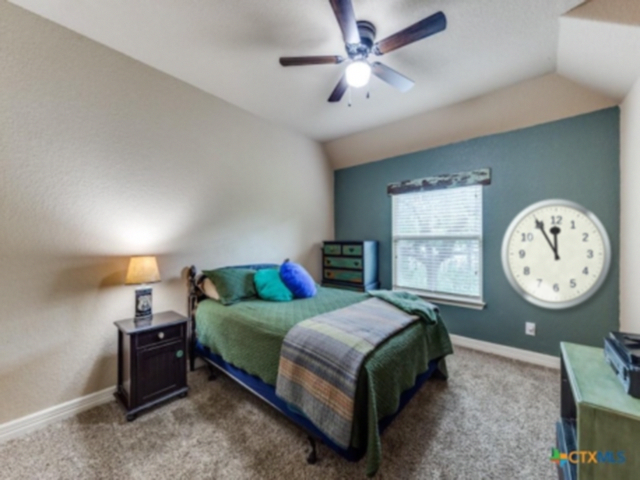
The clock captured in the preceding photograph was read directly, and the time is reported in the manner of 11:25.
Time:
11:55
